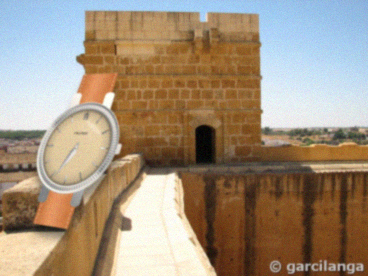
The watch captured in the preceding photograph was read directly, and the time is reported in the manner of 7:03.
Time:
6:34
